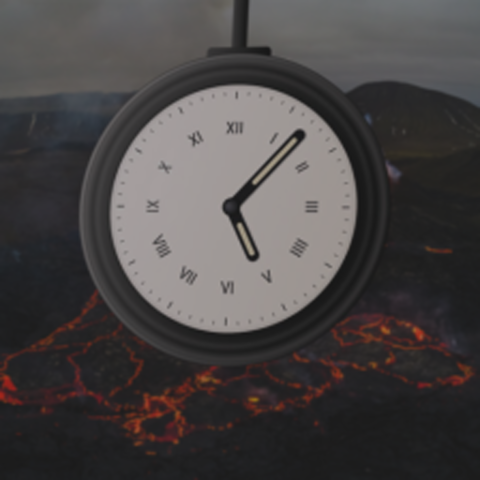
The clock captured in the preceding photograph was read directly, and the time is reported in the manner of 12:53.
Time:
5:07
